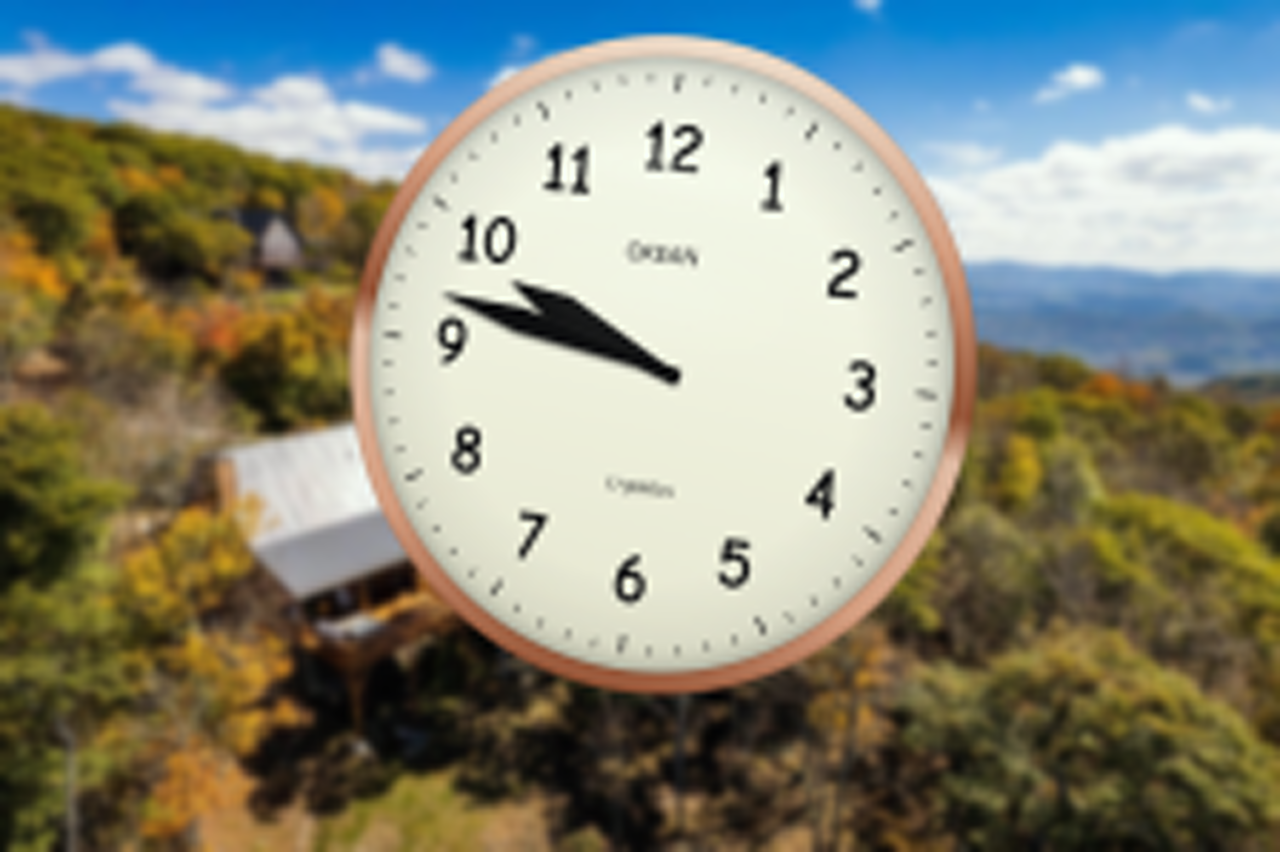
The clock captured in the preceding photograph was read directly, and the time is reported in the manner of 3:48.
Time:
9:47
